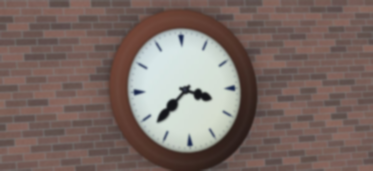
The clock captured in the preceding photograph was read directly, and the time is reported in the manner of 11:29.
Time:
3:38
